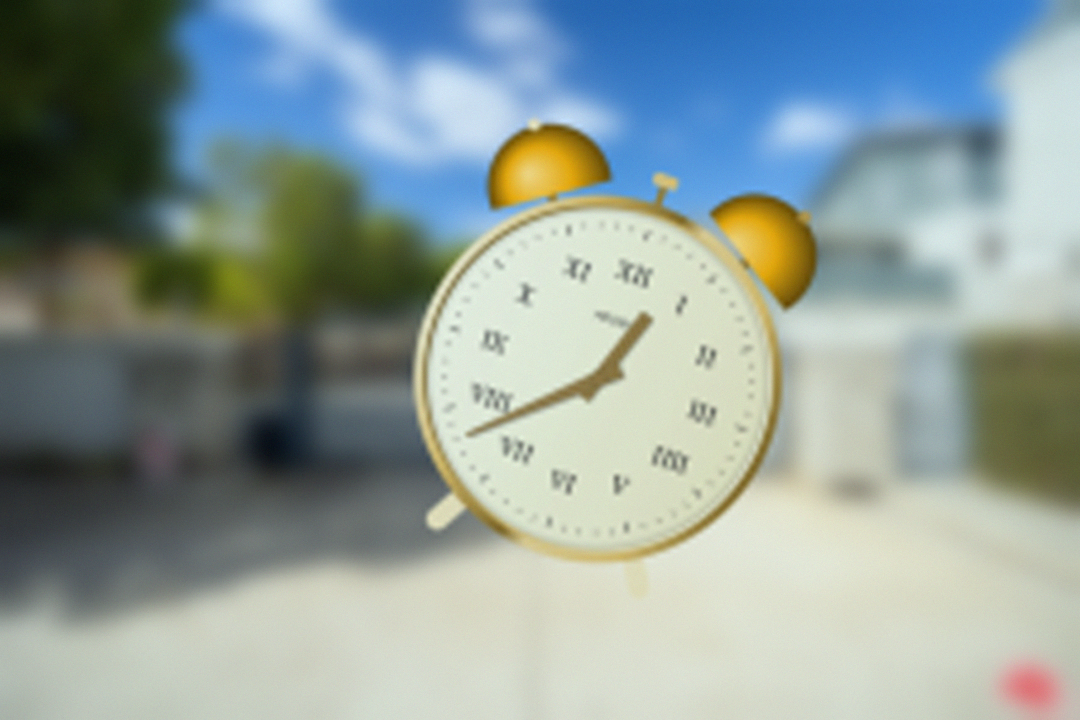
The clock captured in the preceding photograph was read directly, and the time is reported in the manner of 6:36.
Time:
12:38
